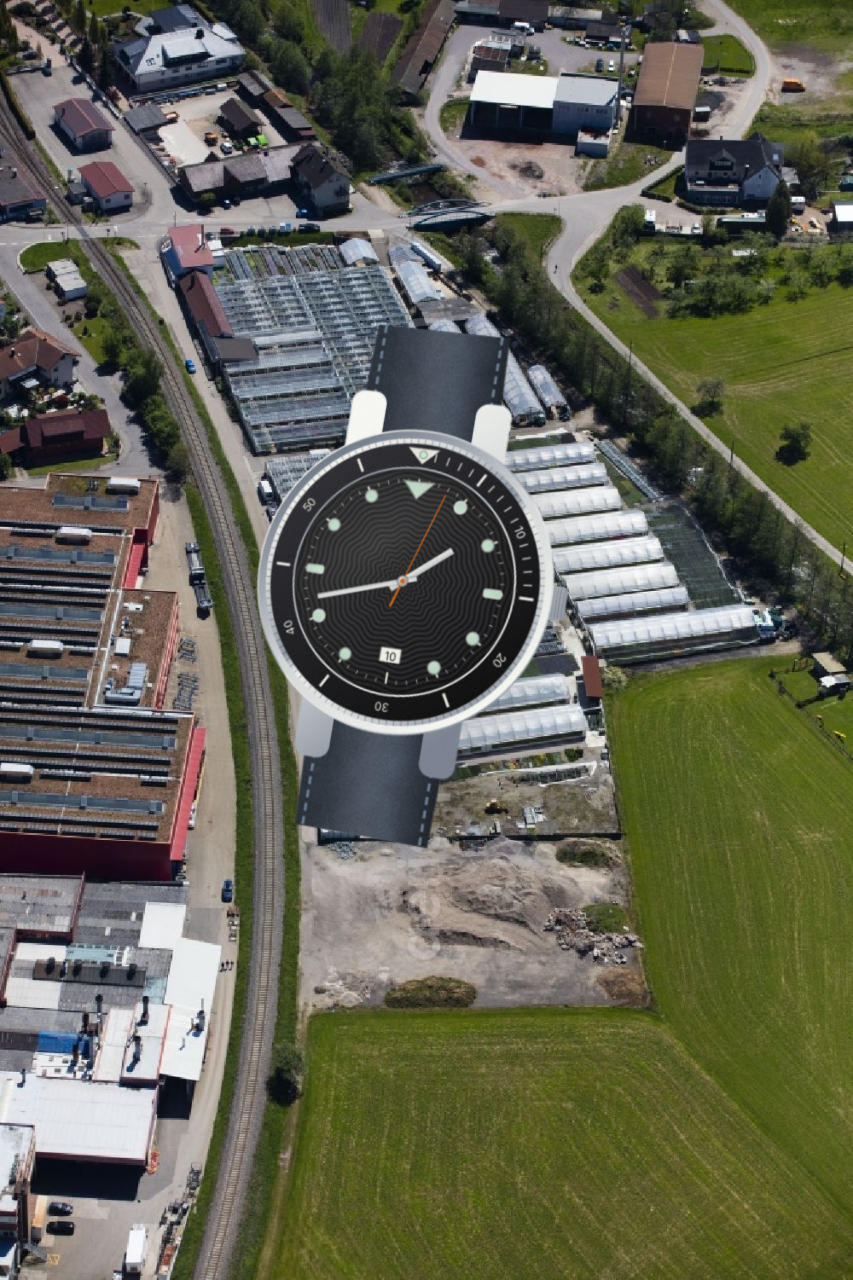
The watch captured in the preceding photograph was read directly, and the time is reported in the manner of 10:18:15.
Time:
1:42:03
